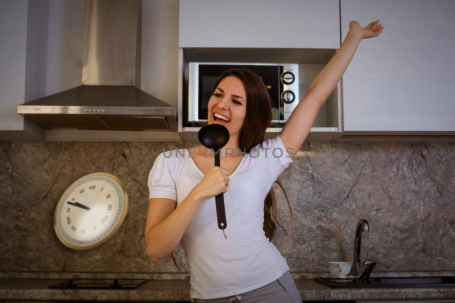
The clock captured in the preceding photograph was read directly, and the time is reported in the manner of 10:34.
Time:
9:48
